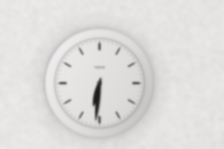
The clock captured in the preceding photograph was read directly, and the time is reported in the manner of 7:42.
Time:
6:31
